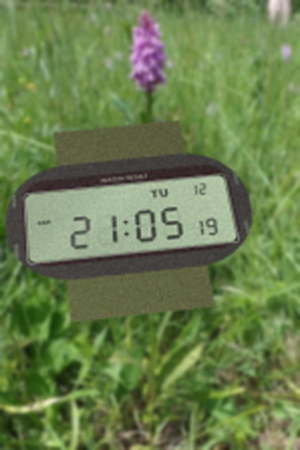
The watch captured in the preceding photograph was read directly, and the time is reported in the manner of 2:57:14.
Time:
21:05:19
